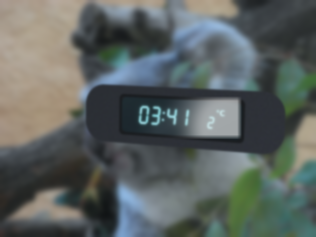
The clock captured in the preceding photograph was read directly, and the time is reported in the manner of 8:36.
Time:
3:41
